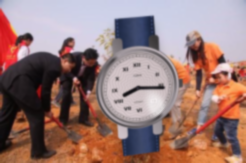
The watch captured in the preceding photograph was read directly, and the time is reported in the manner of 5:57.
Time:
8:16
